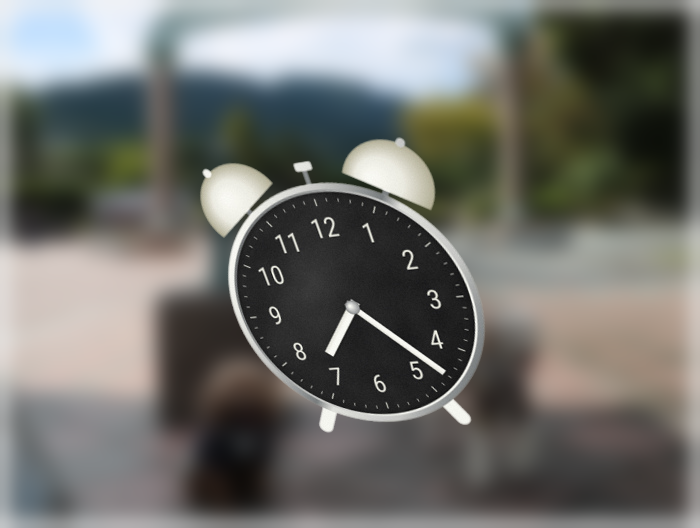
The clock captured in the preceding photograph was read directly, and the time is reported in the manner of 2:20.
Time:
7:23
